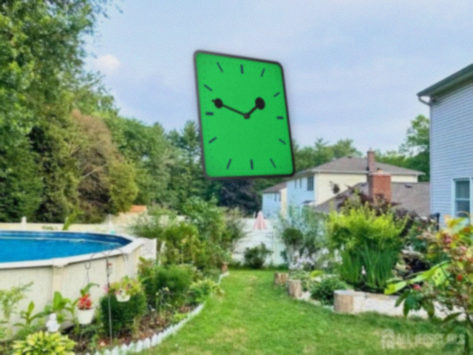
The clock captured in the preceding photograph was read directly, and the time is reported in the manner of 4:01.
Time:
1:48
